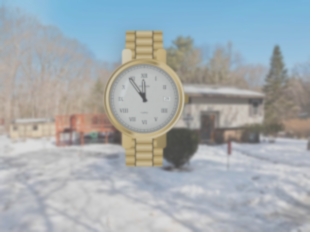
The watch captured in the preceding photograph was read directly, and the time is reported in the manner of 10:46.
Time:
11:54
